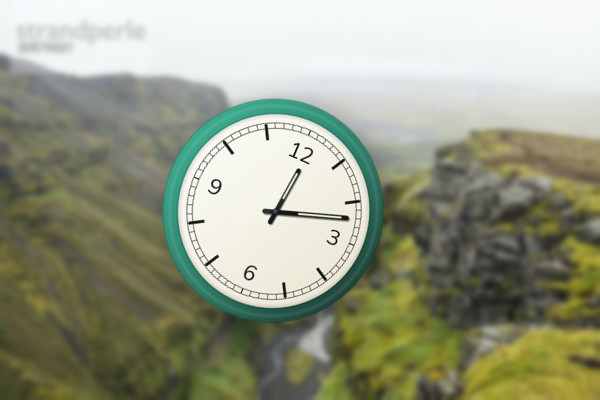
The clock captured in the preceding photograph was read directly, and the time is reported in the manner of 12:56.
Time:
12:12
